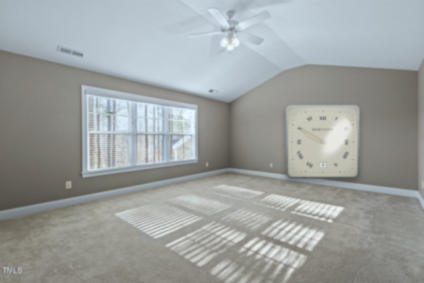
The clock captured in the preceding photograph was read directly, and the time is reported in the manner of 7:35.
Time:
9:50
